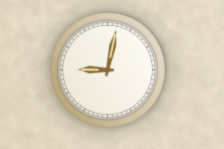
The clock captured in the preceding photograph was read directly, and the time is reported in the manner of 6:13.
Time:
9:02
